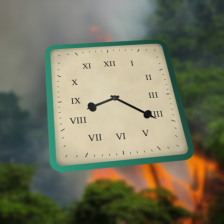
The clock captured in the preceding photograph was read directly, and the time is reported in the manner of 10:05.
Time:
8:21
